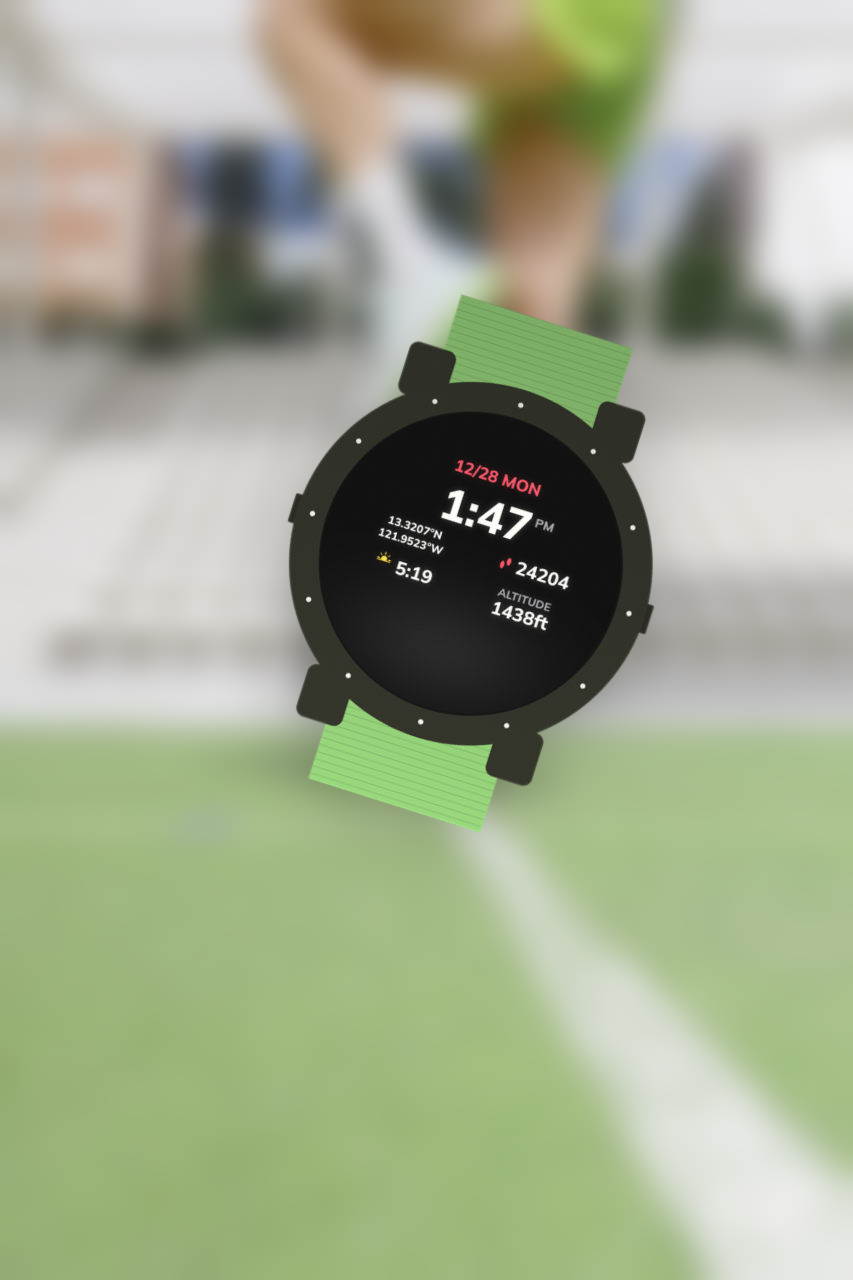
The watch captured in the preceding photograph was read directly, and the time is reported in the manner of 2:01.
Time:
1:47
